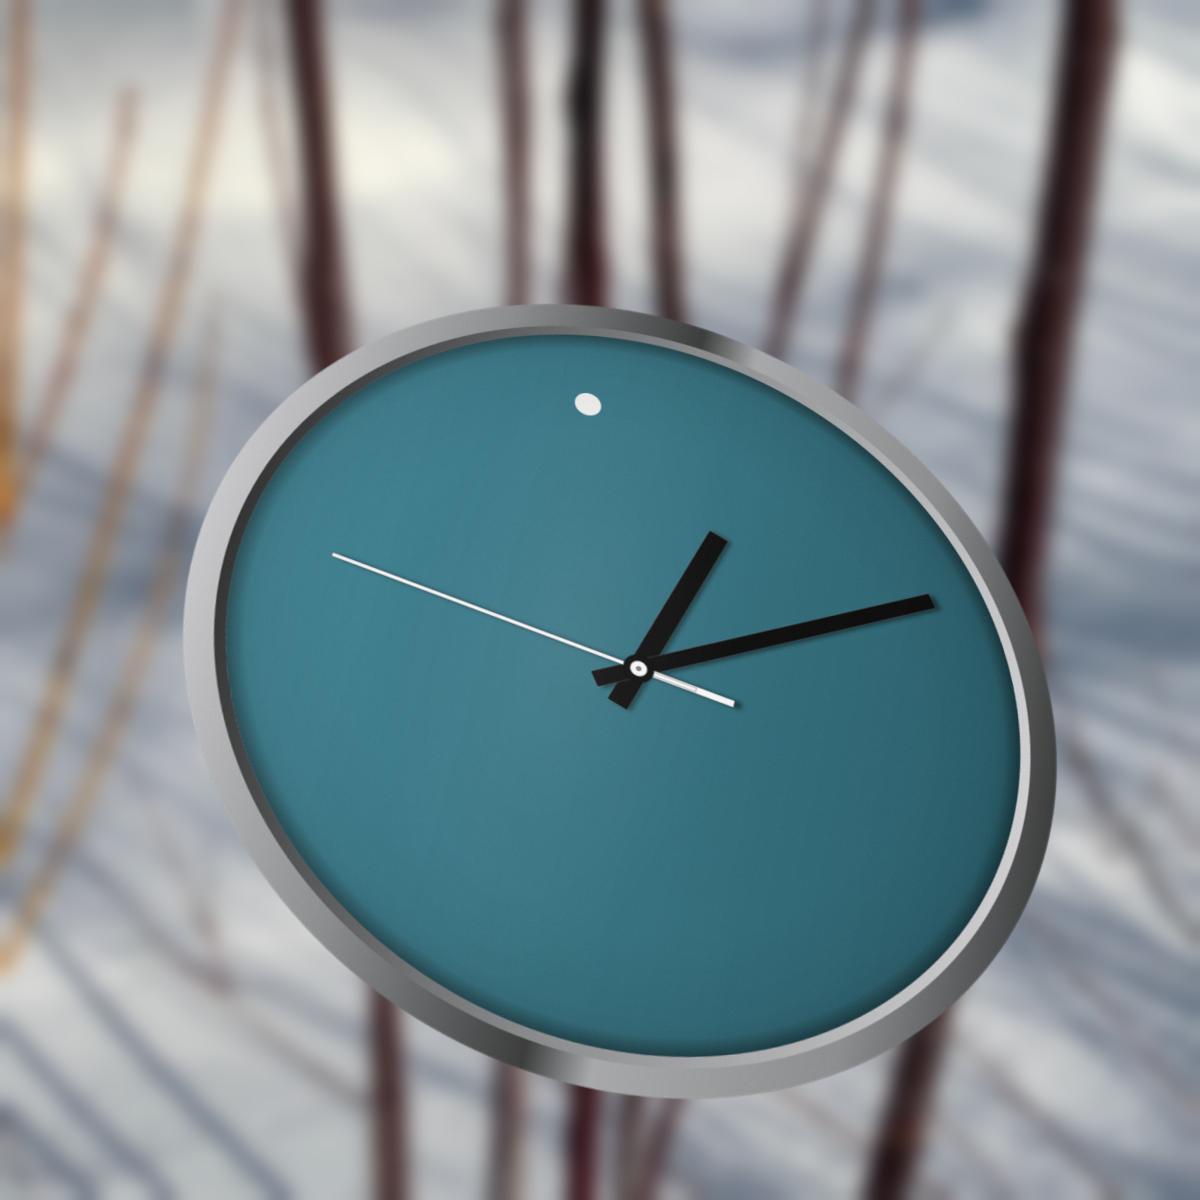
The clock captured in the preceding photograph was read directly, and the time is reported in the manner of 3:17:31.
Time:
1:12:49
